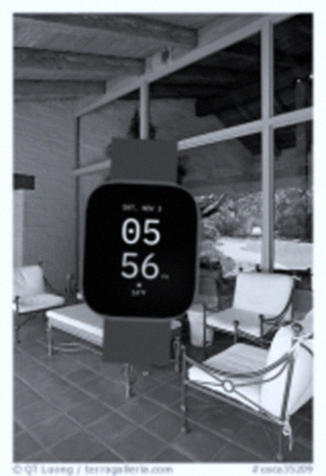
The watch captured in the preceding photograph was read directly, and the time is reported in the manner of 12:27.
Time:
5:56
